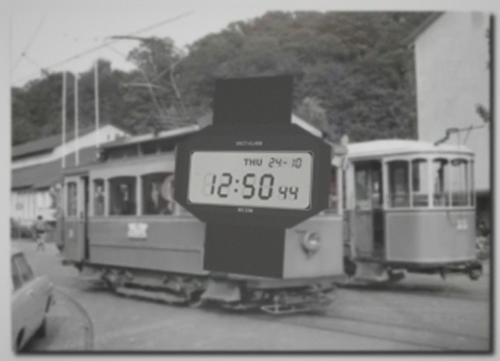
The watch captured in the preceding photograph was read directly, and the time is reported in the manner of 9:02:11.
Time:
12:50:44
